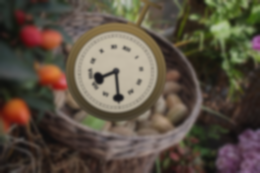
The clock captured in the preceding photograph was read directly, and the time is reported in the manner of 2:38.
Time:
7:25
